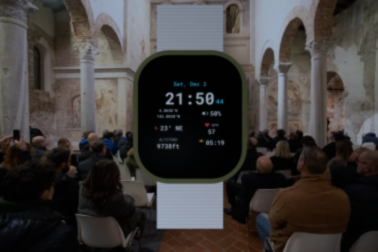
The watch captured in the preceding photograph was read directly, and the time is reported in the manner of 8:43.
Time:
21:50
